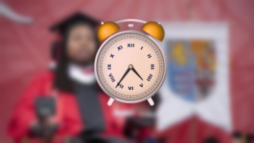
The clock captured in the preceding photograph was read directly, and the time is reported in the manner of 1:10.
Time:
4:36
